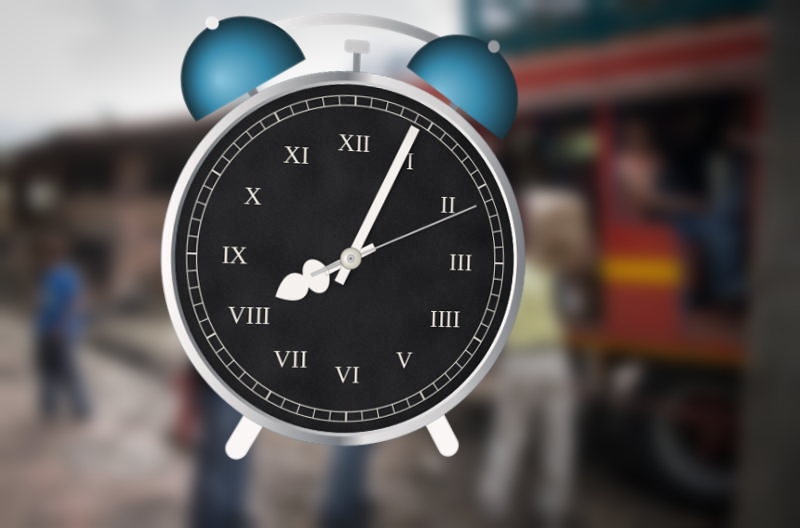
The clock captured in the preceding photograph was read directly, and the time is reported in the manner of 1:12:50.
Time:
8:04:11
